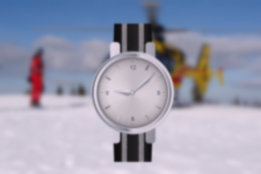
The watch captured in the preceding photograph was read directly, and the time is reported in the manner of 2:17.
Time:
9:08
